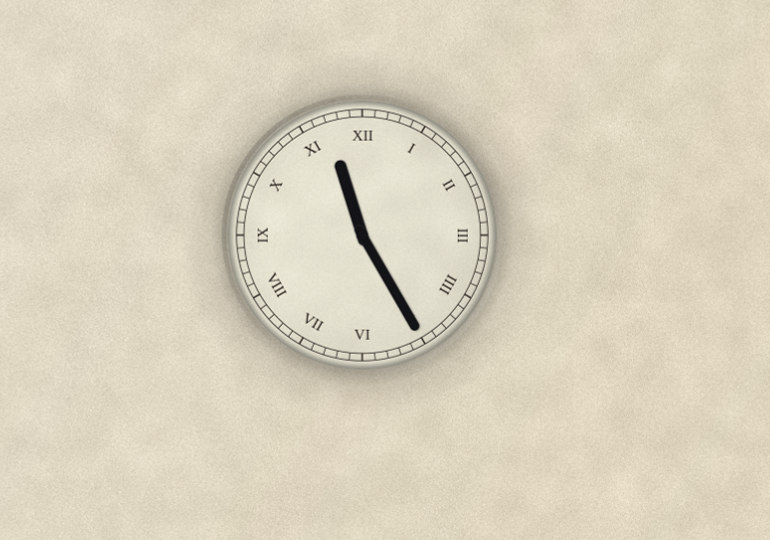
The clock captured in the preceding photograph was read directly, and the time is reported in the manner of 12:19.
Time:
11:25
